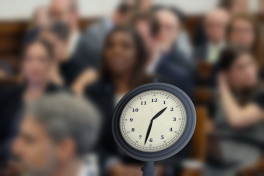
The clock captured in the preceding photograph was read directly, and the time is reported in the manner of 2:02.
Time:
1:32
